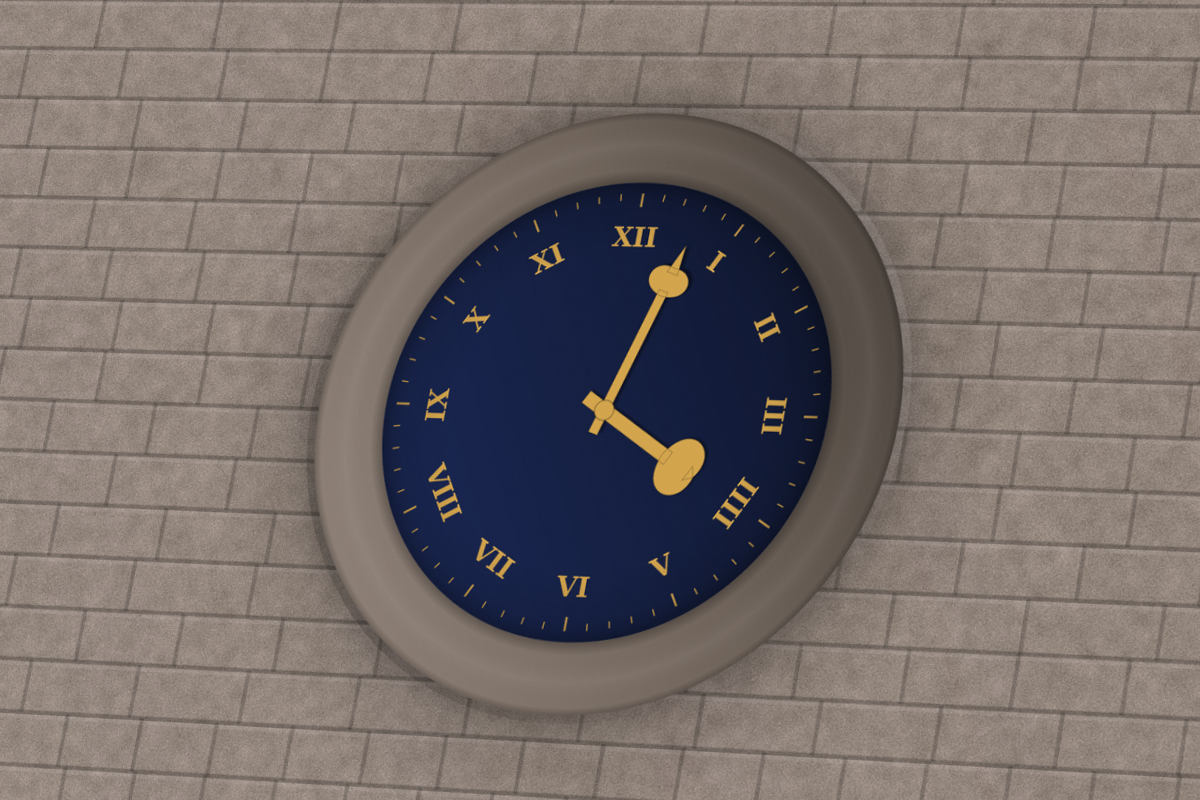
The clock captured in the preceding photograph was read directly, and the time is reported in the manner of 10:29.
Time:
4:03
